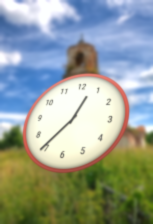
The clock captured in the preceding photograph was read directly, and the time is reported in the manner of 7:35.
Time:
12:36
